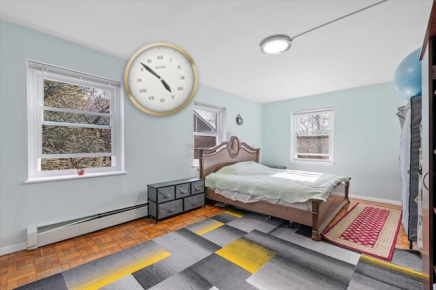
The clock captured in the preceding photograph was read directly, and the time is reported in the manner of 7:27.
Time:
4:52
